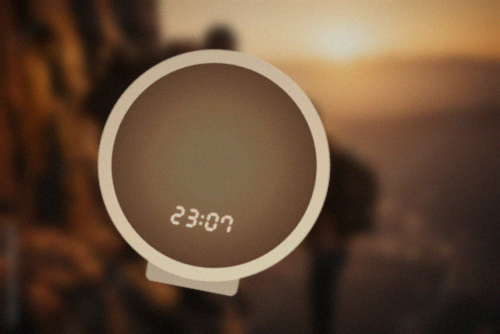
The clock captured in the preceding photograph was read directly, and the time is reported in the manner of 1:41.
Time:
23:07
